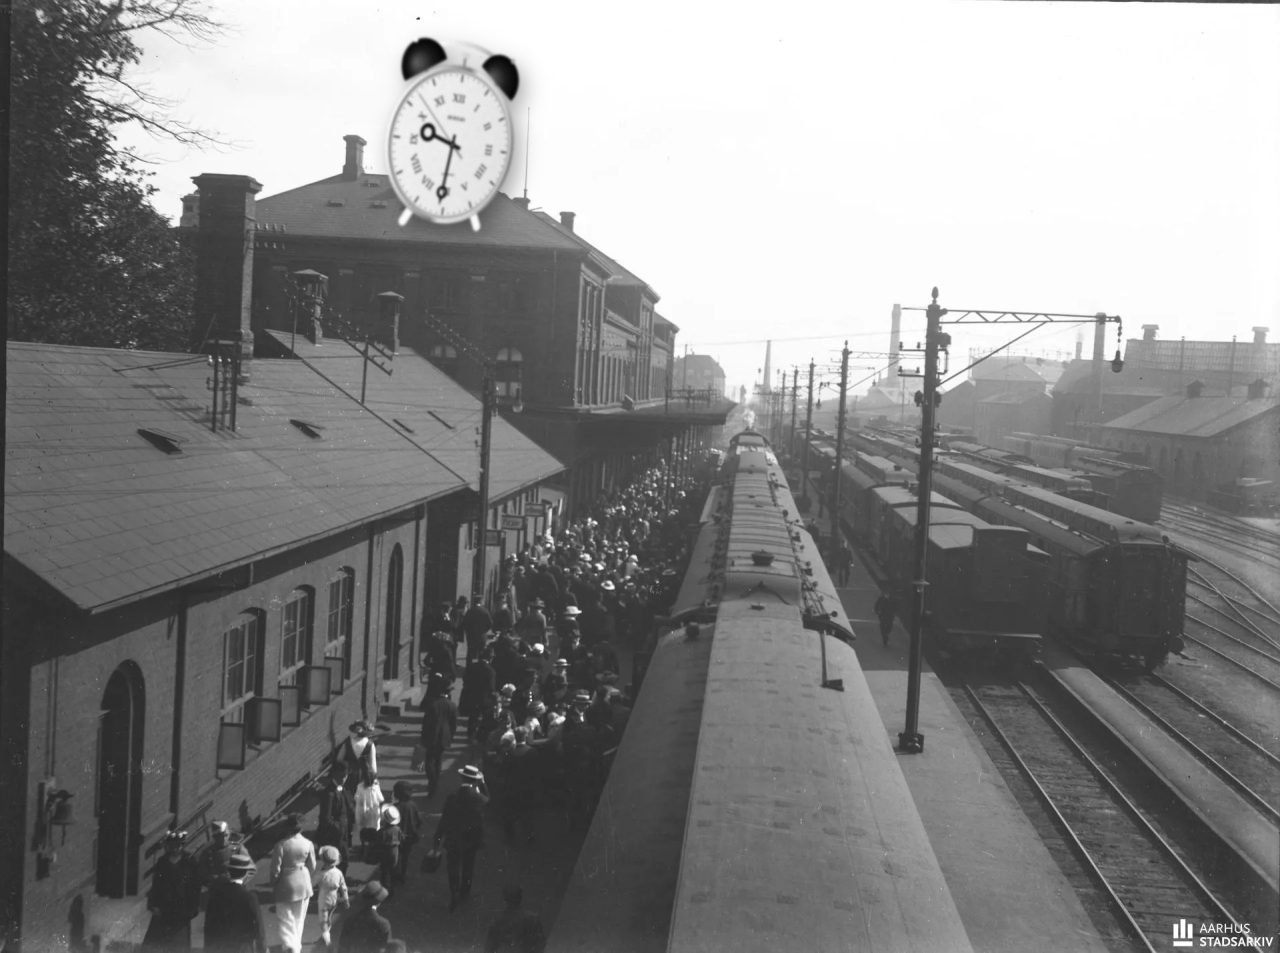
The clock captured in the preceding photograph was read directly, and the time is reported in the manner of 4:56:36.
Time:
9:30:52
